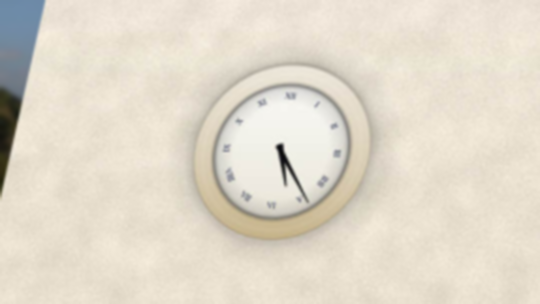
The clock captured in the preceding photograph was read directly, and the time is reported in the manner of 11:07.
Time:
5:24
